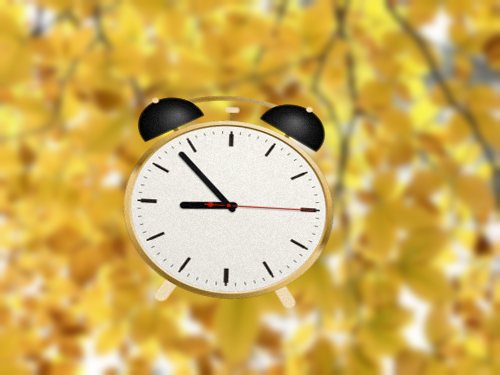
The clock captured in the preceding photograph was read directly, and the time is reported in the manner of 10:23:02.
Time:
8:53:15
